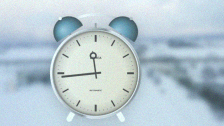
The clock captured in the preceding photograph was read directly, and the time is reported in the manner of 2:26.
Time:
11:44
